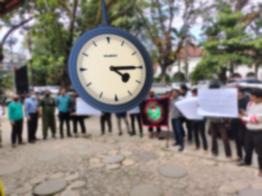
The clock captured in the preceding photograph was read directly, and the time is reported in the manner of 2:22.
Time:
4:15
